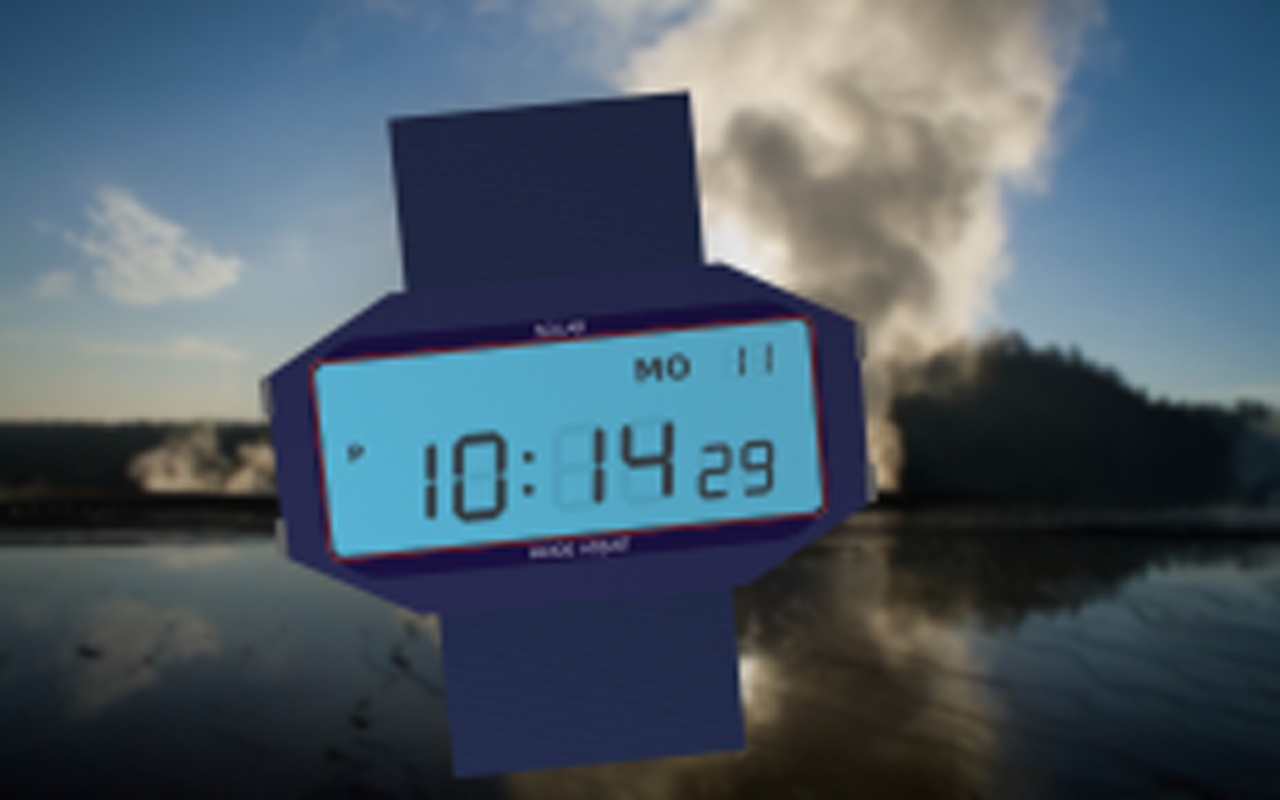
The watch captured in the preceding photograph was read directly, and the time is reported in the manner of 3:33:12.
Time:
10:14:29
